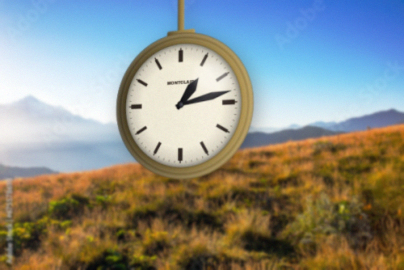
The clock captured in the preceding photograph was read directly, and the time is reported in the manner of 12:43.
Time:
1:13
